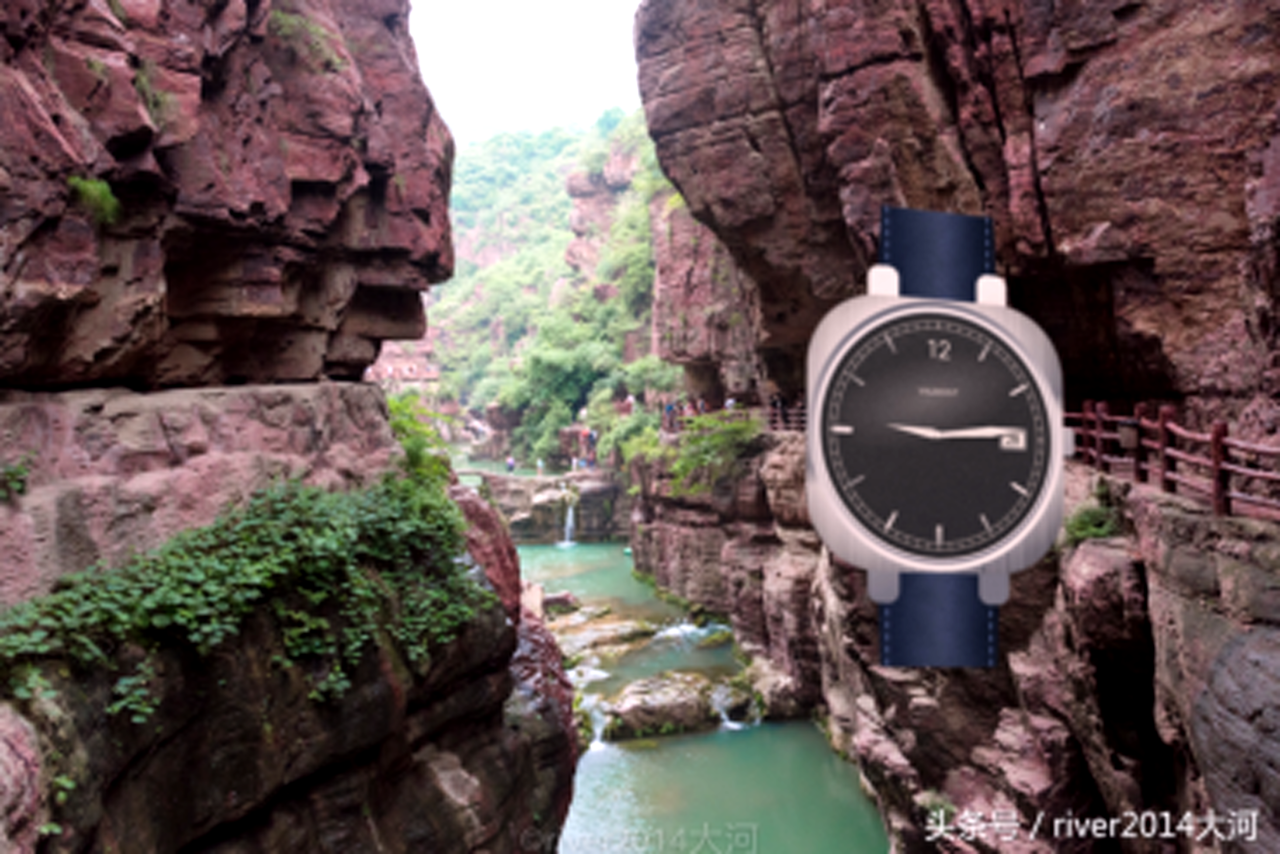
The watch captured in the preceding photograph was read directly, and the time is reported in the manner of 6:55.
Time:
9:14
